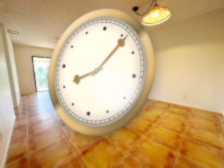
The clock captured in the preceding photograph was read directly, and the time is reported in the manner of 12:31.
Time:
8:06
